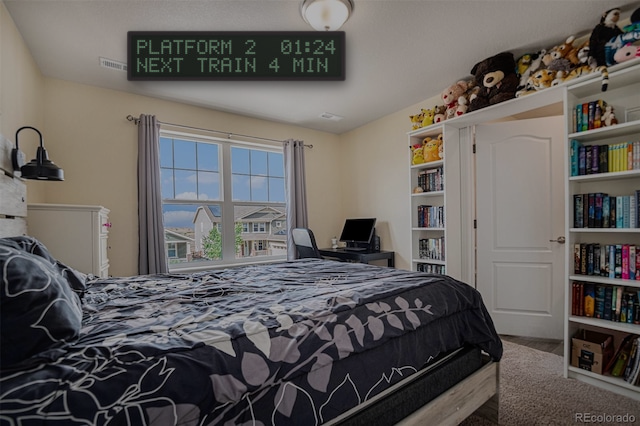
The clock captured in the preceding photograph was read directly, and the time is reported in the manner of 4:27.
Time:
1:24
